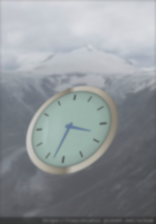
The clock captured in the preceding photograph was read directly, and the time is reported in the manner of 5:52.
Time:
3:33
